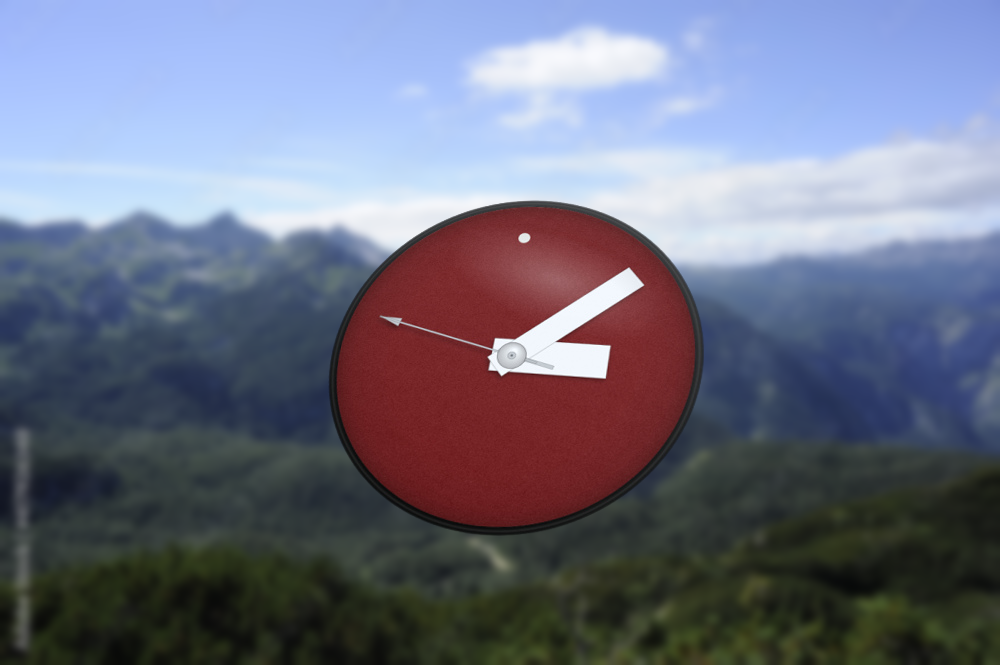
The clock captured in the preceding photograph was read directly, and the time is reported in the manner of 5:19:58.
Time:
3:08:48
